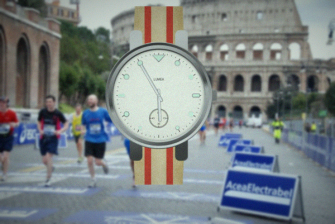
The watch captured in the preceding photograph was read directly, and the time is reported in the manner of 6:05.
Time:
5:55
